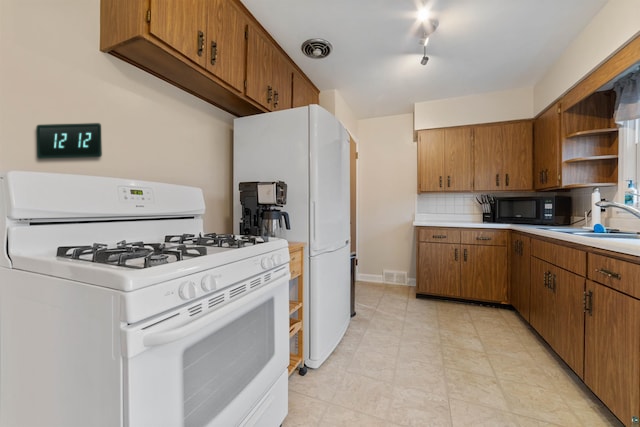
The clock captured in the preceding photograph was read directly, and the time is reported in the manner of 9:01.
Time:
12:12
